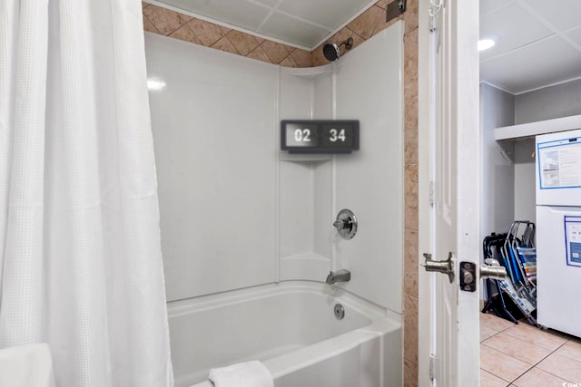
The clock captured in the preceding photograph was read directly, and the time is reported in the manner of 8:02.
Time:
2:34
